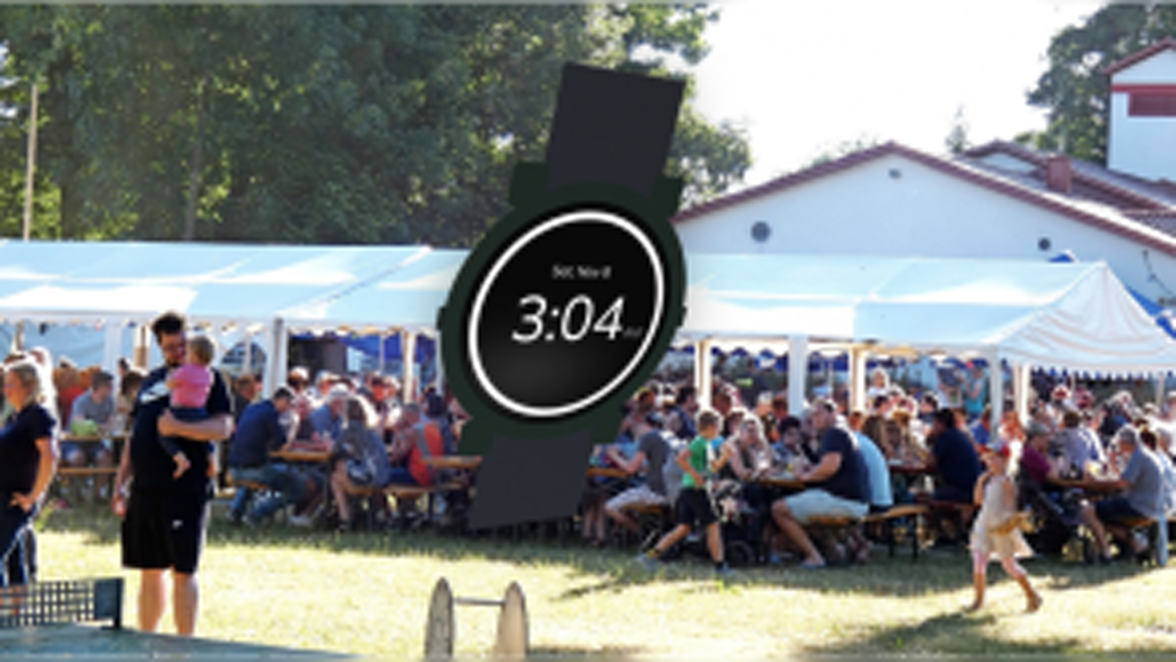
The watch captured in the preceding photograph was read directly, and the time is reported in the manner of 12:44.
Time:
3:04
